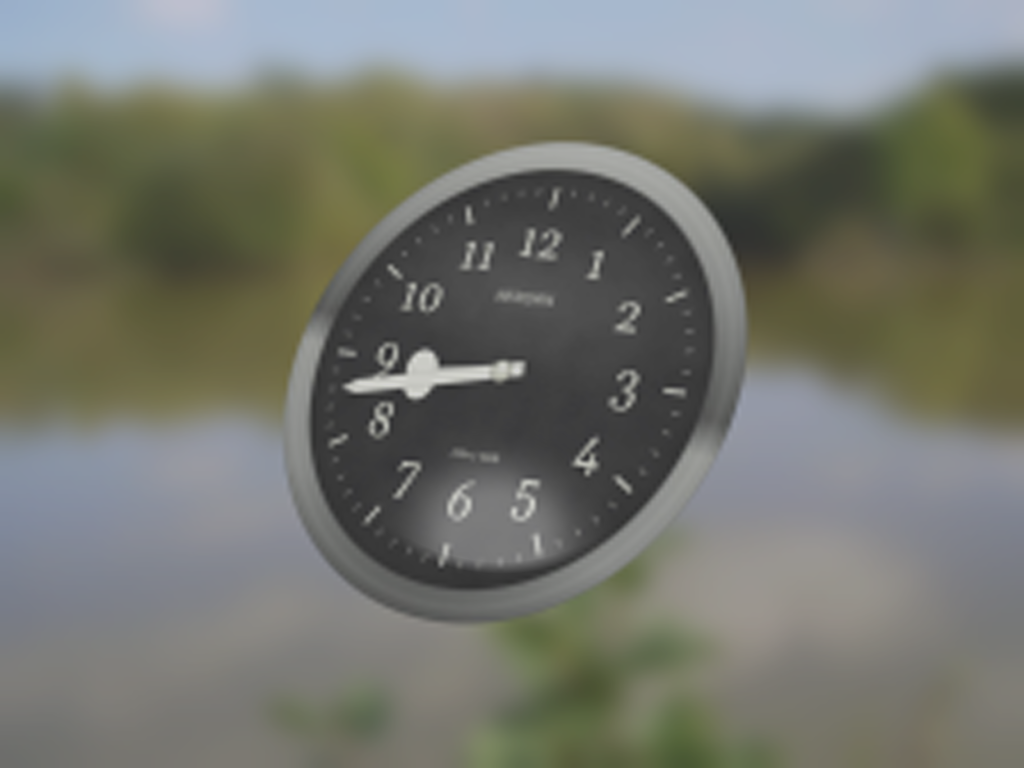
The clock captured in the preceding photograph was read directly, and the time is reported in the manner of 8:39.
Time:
8:43
